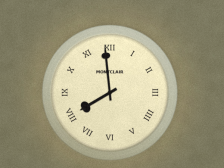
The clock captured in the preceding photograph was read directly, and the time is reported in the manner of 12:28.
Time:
7:59
